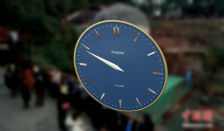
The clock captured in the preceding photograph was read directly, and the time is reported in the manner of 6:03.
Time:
9:49
